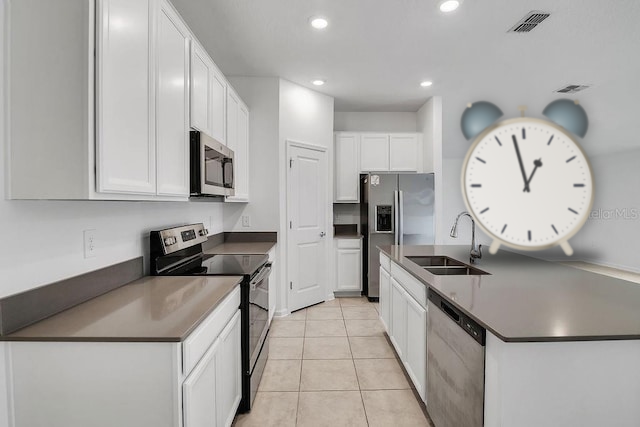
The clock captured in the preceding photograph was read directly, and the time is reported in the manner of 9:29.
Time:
12:58
